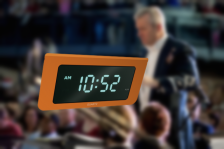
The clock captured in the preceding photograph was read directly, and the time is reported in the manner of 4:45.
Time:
10:52
